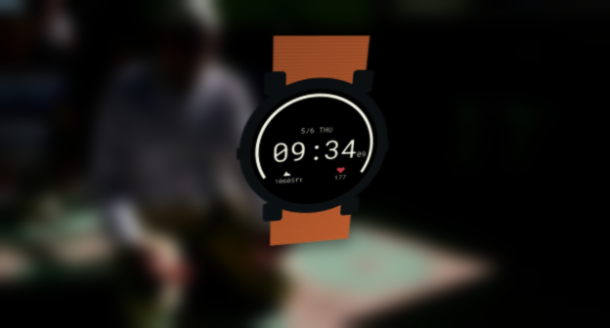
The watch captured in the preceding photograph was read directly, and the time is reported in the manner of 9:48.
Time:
9:34
